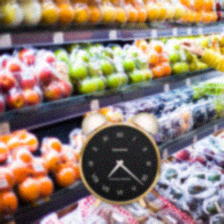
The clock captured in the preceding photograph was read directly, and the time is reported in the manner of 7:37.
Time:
7:22
